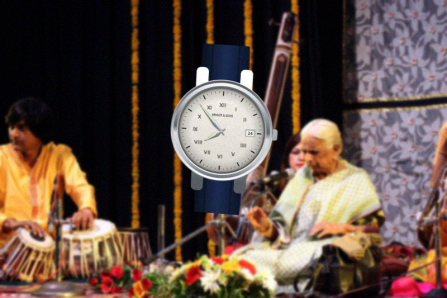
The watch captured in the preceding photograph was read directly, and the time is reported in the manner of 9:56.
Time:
7:53
